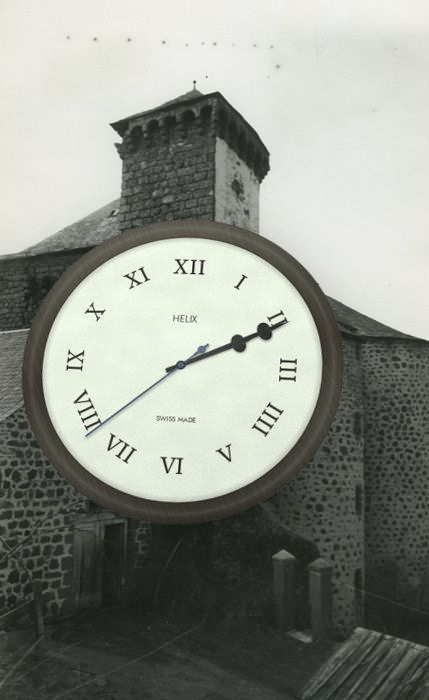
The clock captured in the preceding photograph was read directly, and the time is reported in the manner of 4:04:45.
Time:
2:10:38
